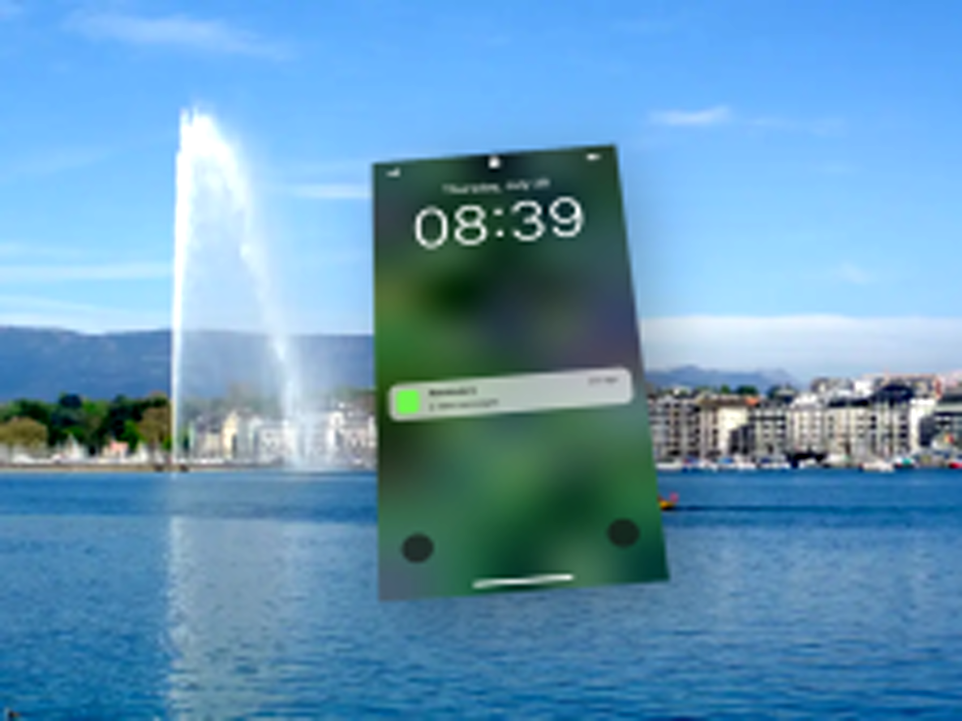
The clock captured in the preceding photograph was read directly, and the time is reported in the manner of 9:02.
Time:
8:39
